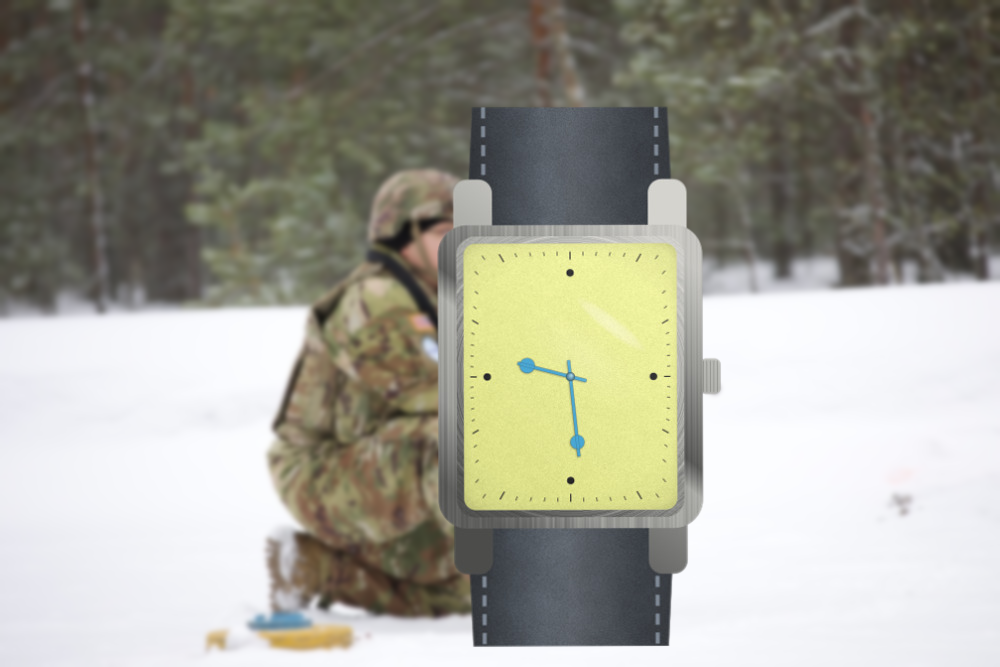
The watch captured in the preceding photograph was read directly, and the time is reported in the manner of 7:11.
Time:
9:29
